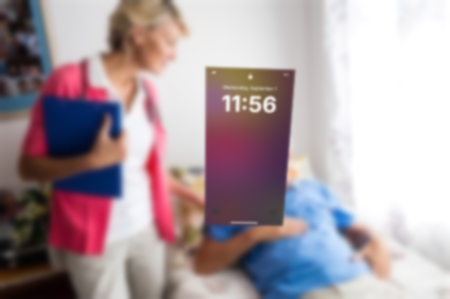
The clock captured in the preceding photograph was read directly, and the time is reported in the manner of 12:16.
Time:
11:56
